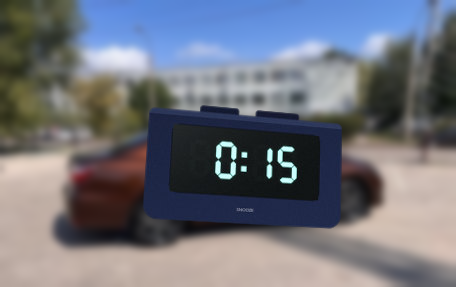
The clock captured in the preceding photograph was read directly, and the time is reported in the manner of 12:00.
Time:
0:15
